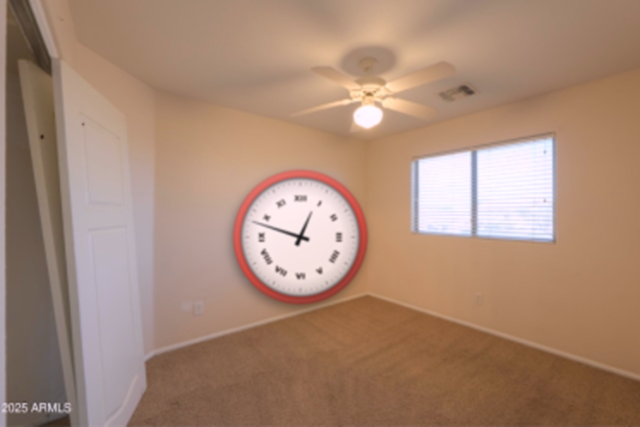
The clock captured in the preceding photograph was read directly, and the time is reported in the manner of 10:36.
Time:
12:48
